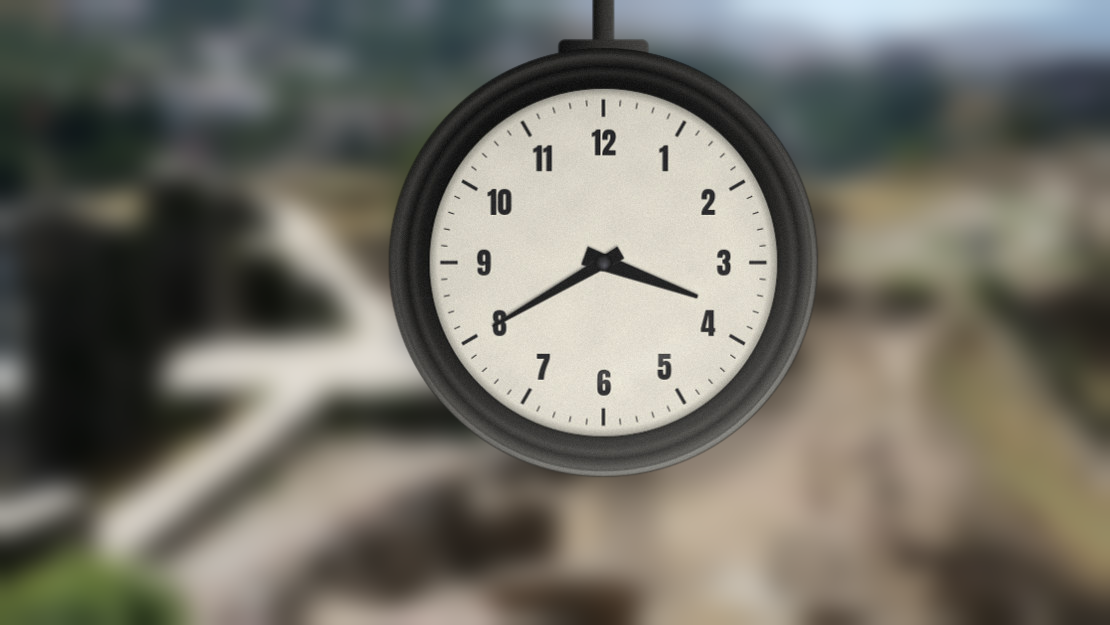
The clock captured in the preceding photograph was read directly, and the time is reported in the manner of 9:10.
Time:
3:40
